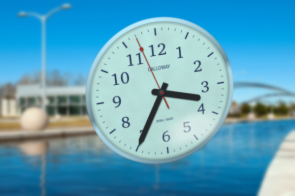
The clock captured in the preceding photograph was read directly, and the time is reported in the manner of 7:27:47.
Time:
3:34:57
